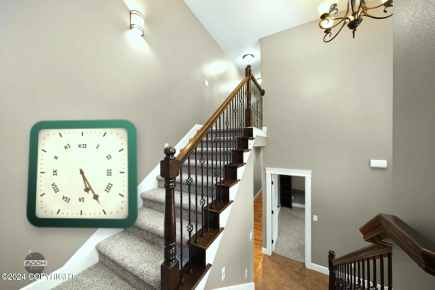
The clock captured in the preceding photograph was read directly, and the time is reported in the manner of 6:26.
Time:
5:25
